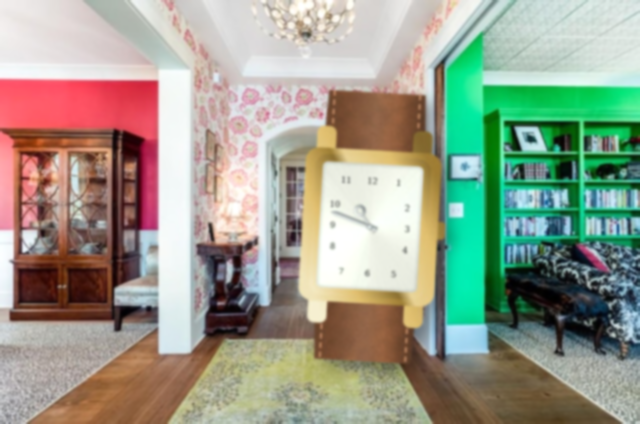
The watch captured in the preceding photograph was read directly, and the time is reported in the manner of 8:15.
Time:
10:48
